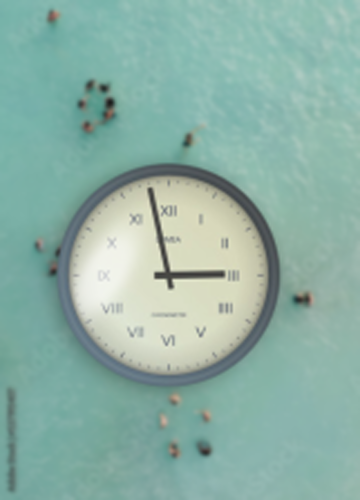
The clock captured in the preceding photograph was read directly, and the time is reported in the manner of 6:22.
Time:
2:58
